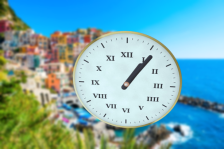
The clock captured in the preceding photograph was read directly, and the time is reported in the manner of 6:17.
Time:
1:06
